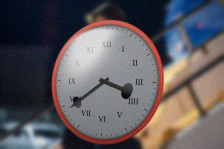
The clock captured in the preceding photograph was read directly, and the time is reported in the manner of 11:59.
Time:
3:39
